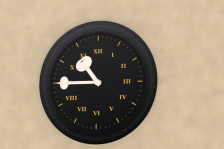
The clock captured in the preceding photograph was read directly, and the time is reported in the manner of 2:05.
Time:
10:45
